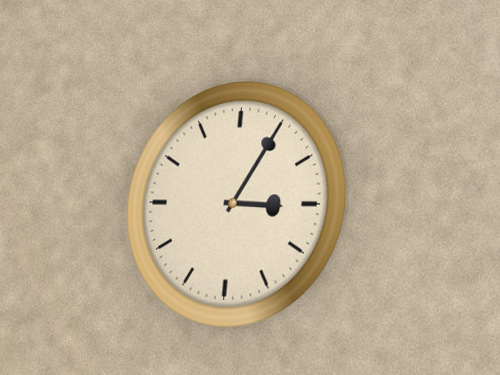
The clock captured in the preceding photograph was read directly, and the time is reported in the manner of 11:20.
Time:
3:05
